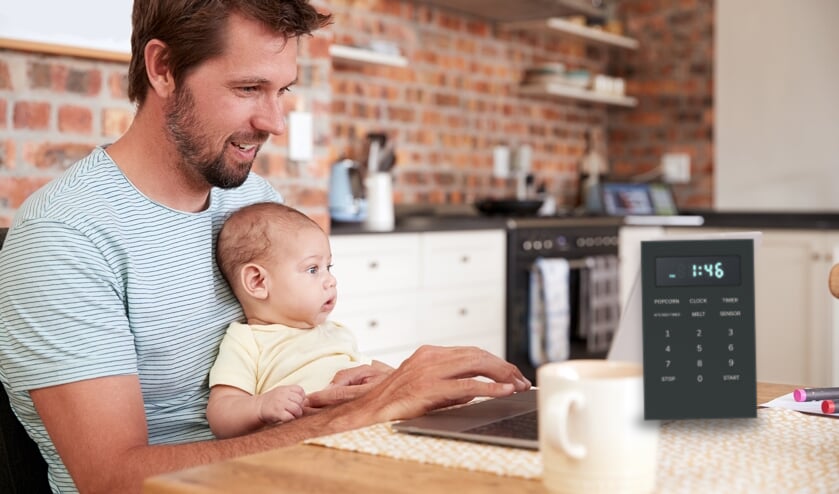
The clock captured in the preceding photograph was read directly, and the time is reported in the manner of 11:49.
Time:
1:46
